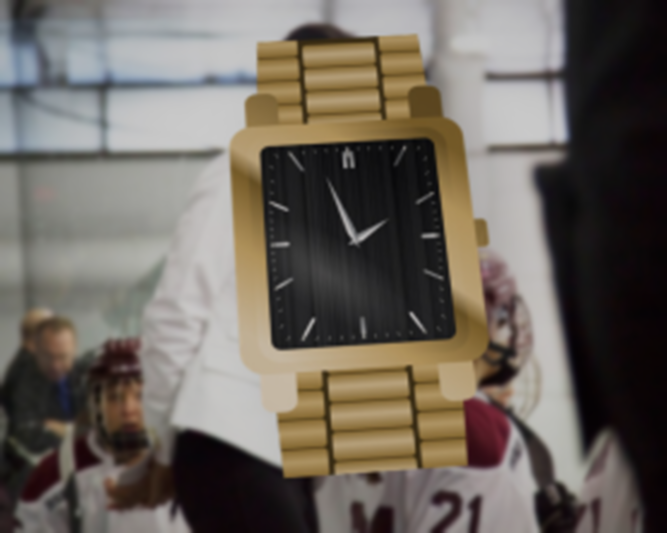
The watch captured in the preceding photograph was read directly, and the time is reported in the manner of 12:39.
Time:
1:57
